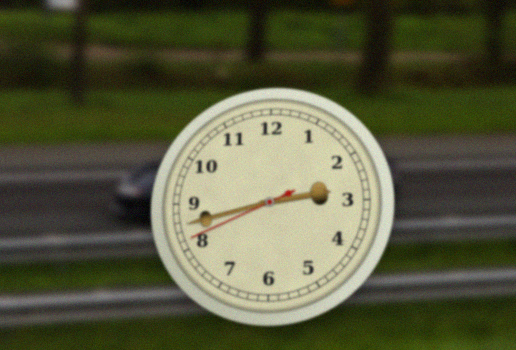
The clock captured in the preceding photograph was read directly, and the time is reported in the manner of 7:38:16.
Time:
2:42:41
